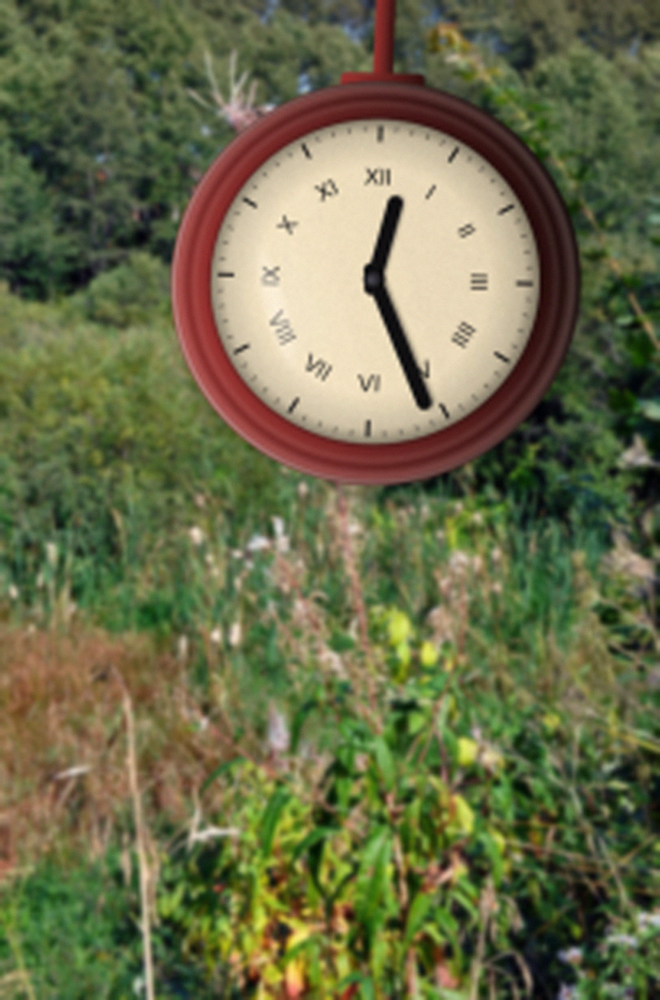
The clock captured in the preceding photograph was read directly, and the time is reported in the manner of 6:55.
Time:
12:26
